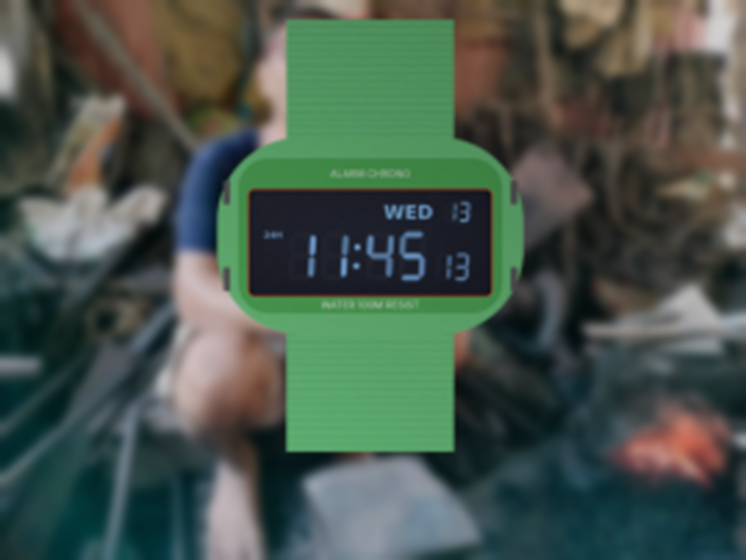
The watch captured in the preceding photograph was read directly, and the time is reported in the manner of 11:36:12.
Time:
11:45:13
